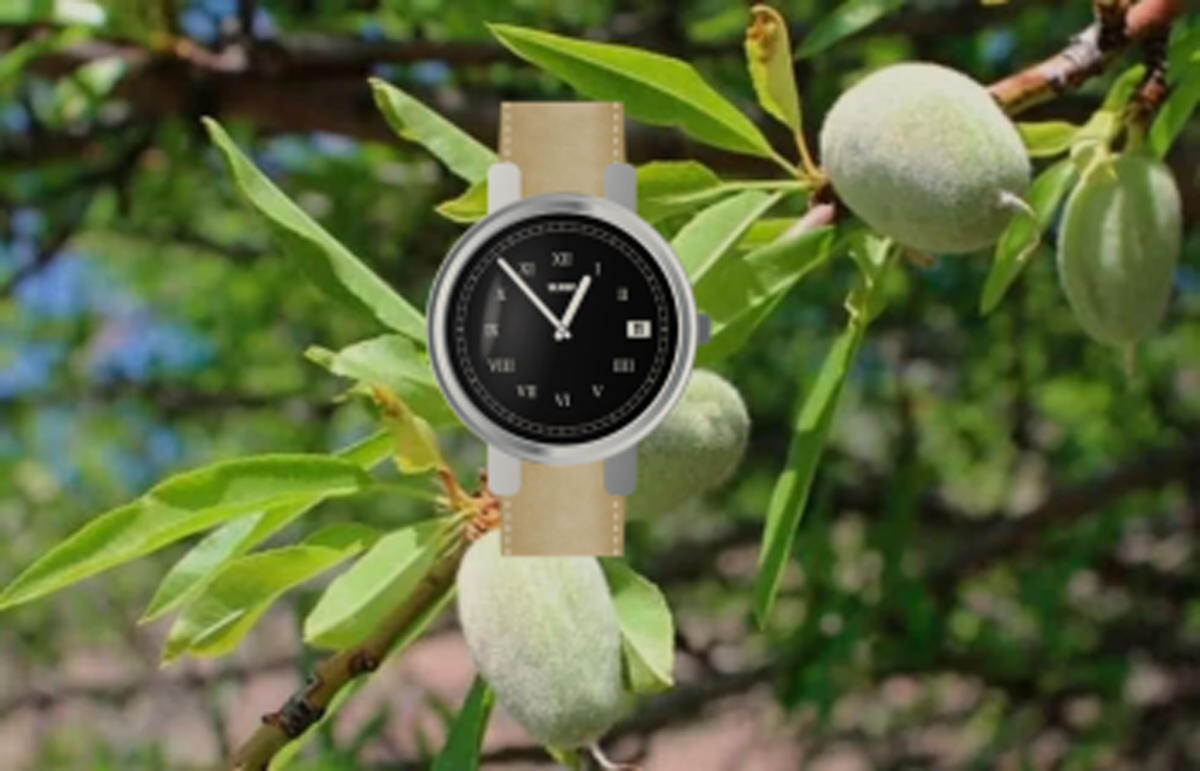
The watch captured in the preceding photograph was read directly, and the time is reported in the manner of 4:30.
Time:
12:53
